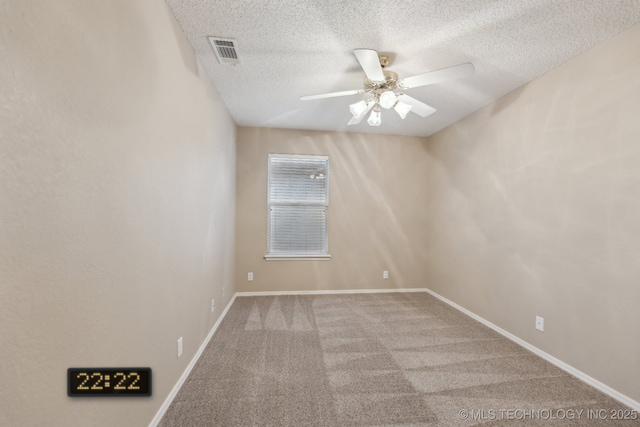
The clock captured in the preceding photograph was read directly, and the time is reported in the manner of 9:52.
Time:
22:22
